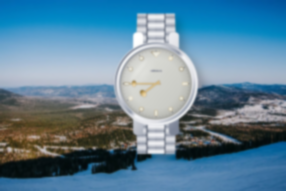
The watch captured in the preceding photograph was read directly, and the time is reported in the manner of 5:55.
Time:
7:45
